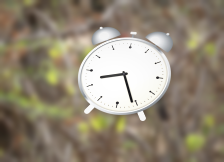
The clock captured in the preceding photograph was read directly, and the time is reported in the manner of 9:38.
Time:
8:26
